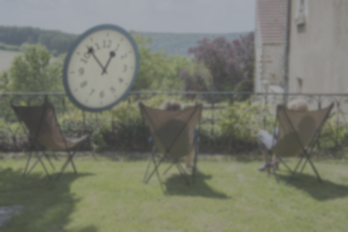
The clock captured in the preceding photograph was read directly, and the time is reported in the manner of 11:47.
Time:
12:53
